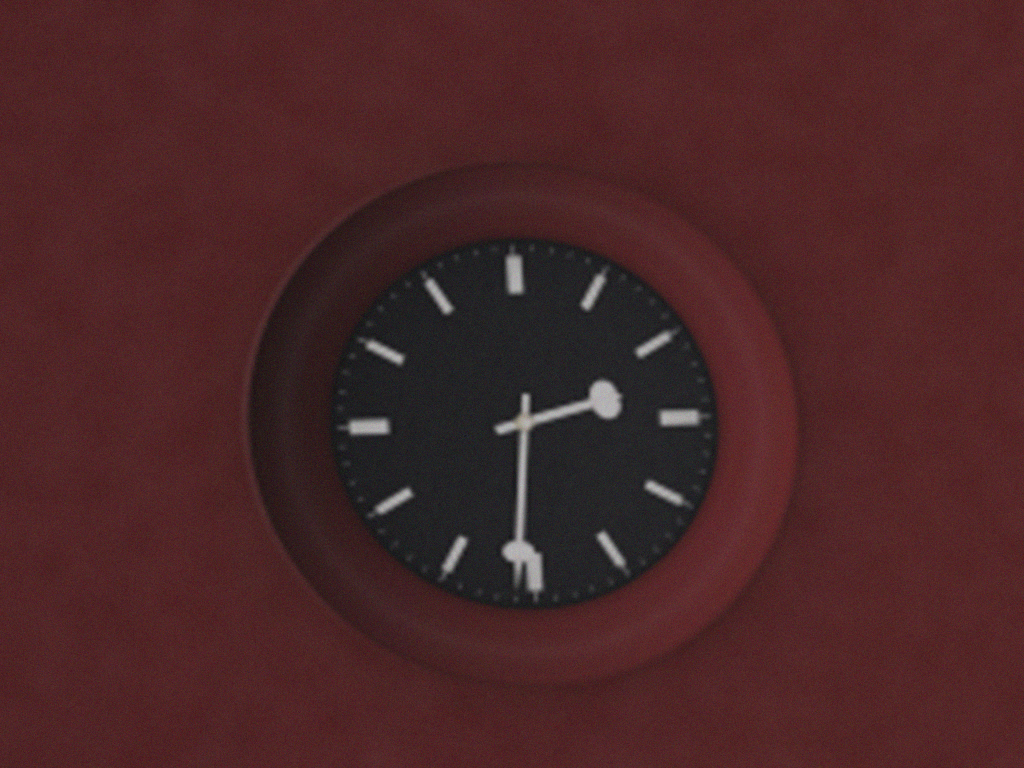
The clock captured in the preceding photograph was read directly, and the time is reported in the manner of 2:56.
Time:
2:31
